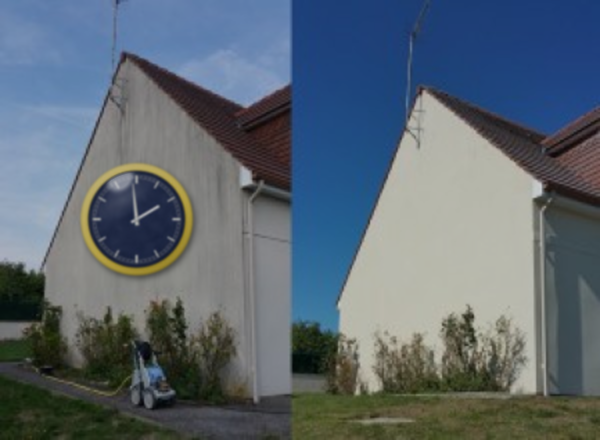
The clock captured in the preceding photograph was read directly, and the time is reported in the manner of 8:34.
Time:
1:59
